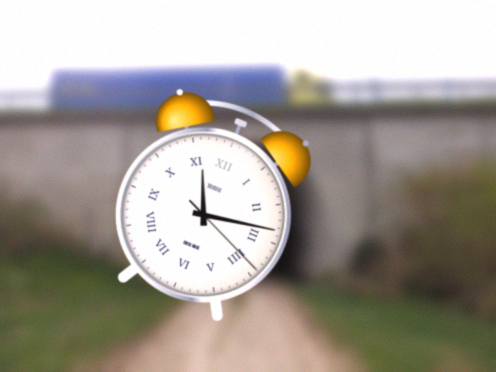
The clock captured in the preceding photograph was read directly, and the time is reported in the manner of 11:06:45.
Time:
11:13:19
